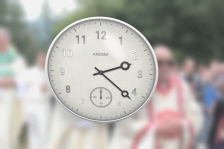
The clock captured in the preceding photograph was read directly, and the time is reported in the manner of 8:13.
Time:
2:22
